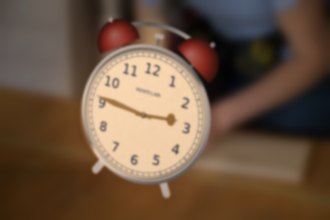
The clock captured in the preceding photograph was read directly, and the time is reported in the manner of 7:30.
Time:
2:46
